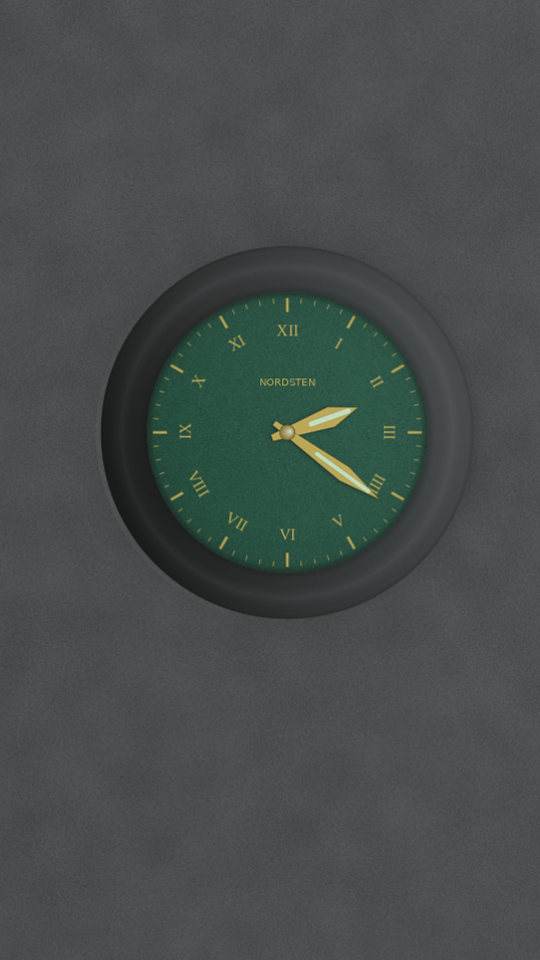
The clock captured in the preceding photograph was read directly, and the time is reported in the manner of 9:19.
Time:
2:21
